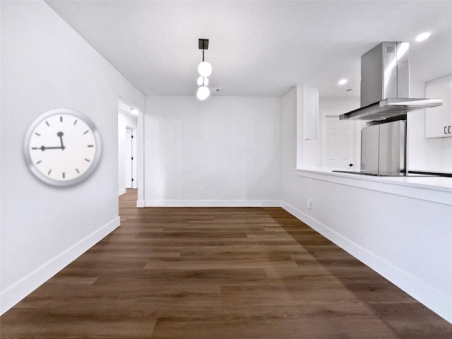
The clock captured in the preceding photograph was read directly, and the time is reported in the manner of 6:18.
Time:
11:45
